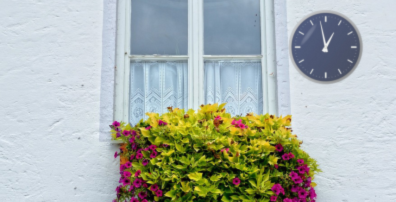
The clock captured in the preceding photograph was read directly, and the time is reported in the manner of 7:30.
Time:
12:58
